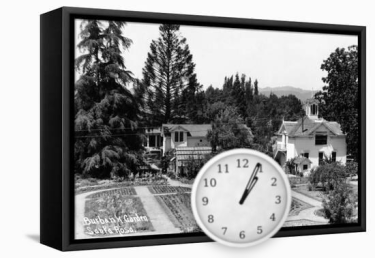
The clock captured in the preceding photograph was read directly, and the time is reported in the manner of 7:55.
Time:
1:04
